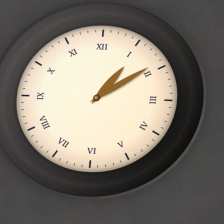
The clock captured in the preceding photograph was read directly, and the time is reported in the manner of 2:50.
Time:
1:09
